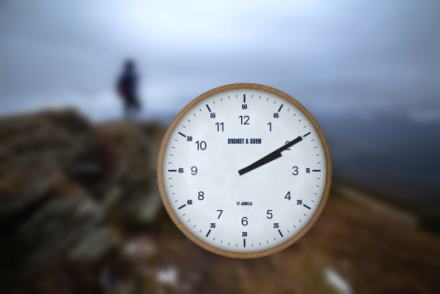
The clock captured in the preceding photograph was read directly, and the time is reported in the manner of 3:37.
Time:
2:10
